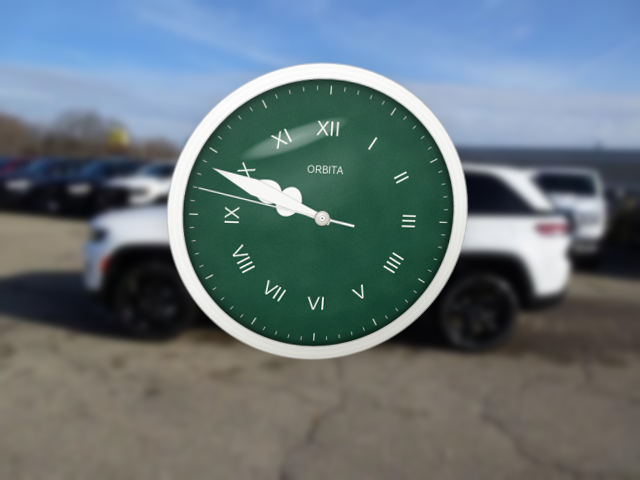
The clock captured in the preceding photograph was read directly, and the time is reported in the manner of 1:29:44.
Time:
9:48:47
